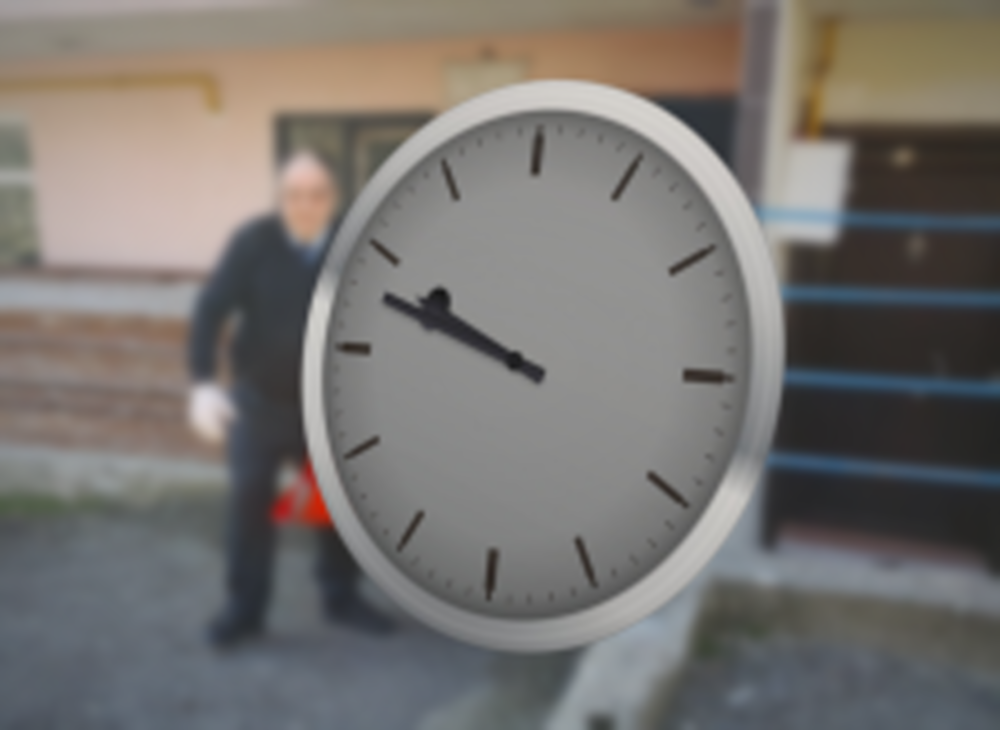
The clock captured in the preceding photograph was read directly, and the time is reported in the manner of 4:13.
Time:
9:48
